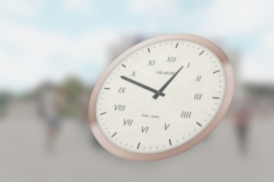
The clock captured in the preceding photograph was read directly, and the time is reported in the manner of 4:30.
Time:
12:48
